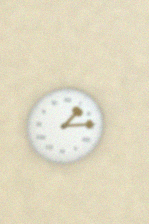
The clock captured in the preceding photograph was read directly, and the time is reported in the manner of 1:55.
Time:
1:14
